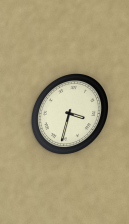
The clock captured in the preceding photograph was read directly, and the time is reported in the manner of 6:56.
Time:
3:31
